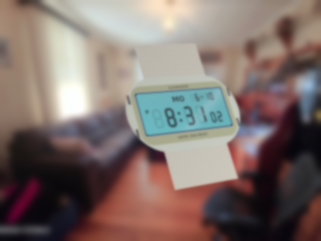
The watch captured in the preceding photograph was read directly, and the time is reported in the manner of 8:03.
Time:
8:31
